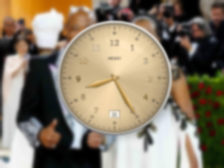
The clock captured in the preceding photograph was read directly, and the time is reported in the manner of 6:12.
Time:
8:25
